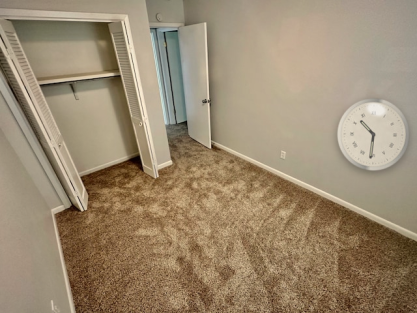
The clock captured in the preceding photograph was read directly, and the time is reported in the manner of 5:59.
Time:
10:31
